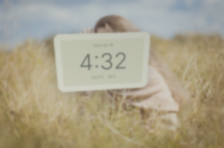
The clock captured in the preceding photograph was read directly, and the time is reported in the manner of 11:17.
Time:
4:32
